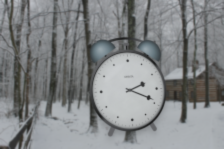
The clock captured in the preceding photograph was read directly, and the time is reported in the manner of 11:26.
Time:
2:19
